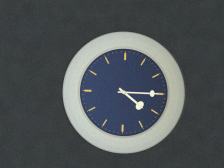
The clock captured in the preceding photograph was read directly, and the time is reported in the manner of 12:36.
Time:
4:15
